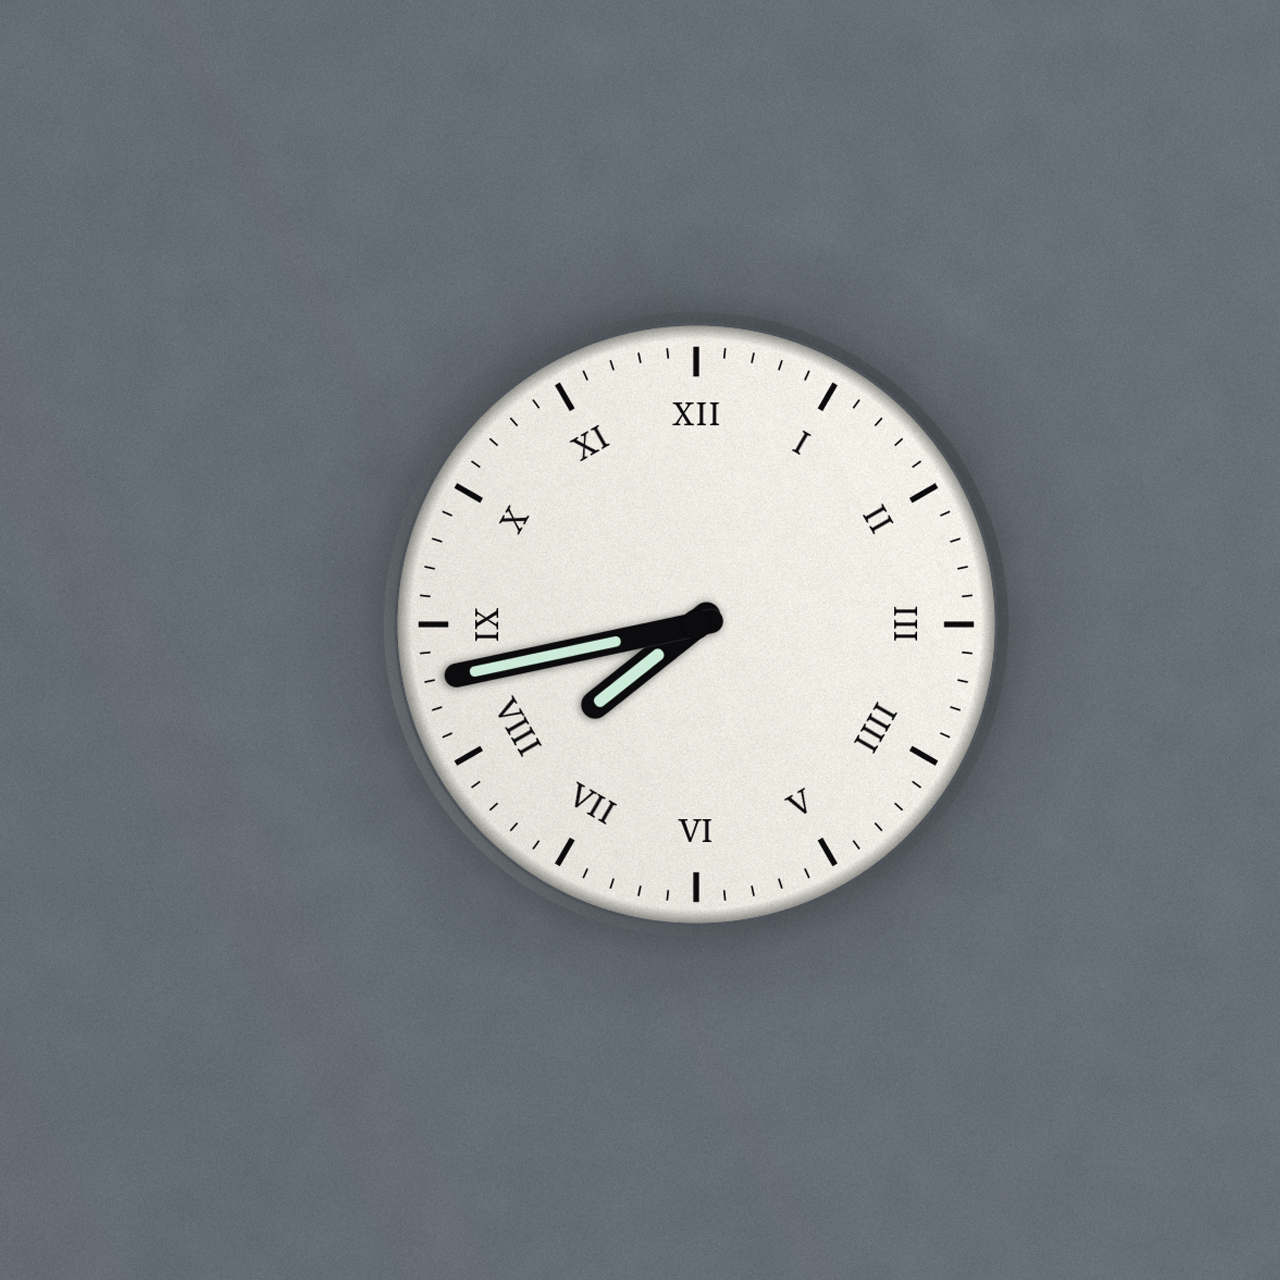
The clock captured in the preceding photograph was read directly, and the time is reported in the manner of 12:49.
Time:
7:43
